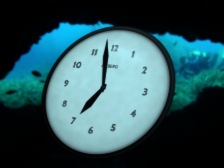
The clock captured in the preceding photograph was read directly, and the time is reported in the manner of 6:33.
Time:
6:58
